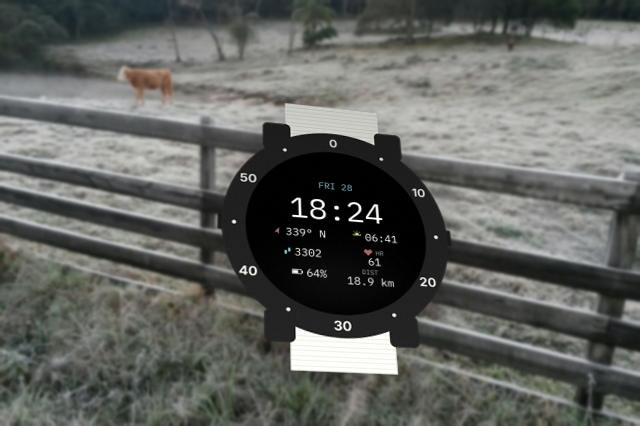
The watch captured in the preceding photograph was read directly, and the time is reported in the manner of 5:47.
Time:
18:24
